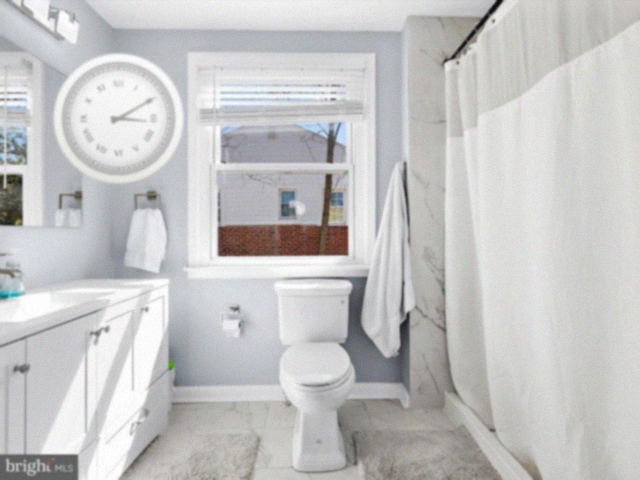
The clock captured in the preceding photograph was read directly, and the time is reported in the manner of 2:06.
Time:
3:10
